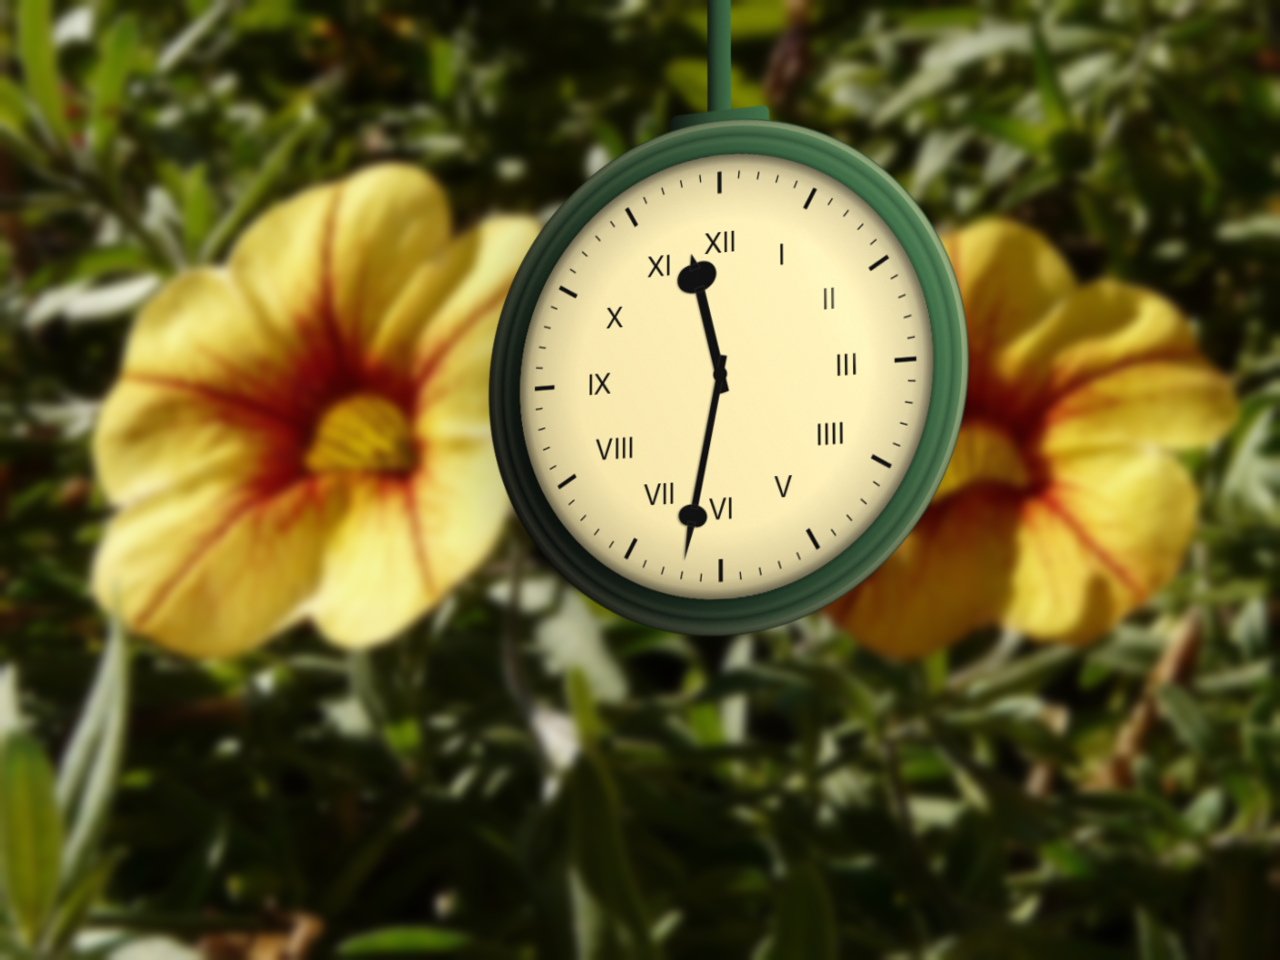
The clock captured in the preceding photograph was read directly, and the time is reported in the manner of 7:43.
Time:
11:32
